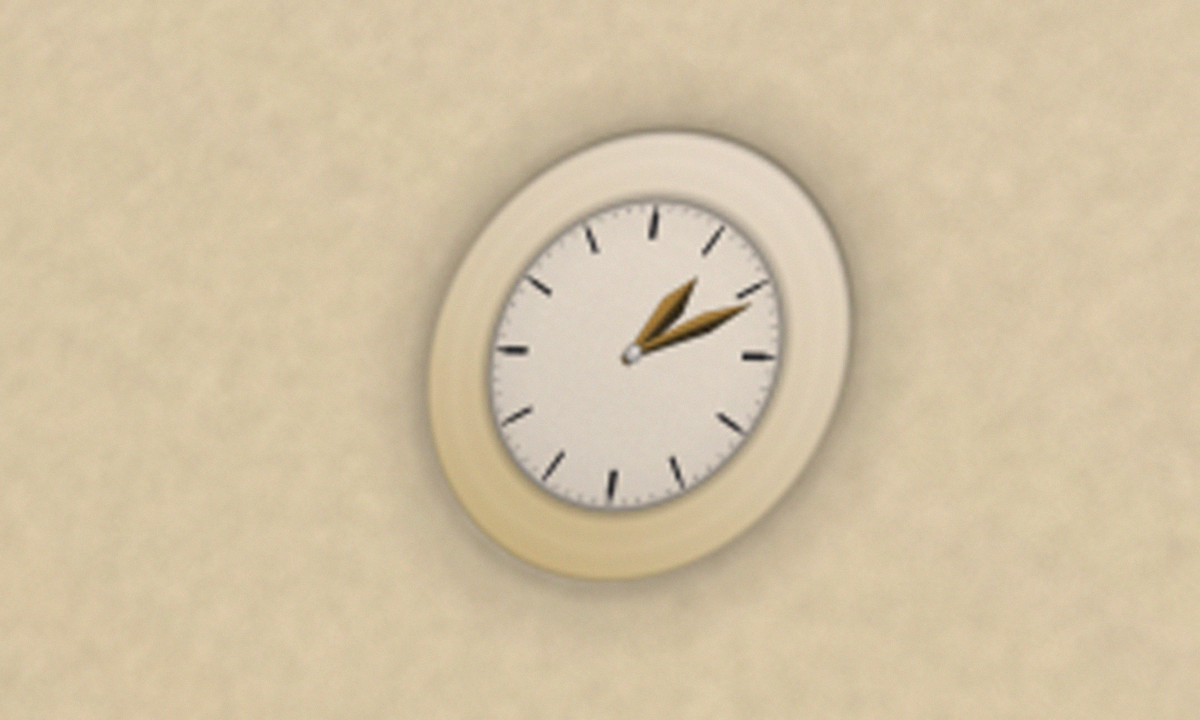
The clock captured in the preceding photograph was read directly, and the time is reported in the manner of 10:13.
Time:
1:11
